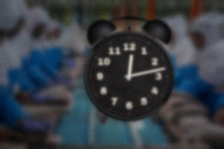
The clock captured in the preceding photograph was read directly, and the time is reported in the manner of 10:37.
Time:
12:13
